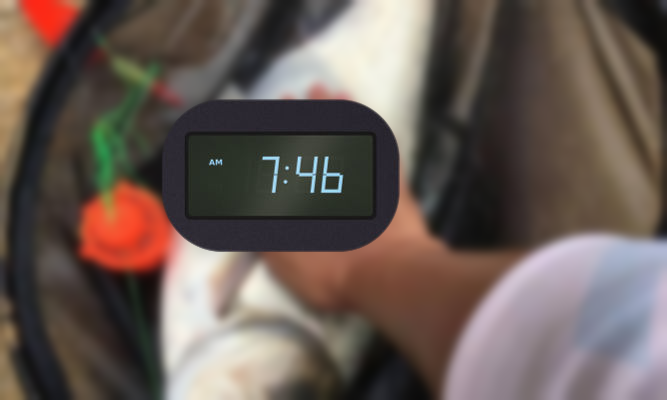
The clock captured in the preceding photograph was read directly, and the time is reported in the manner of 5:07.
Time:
7:46
